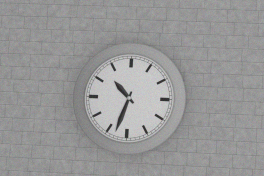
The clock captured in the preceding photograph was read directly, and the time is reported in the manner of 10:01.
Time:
10:33
